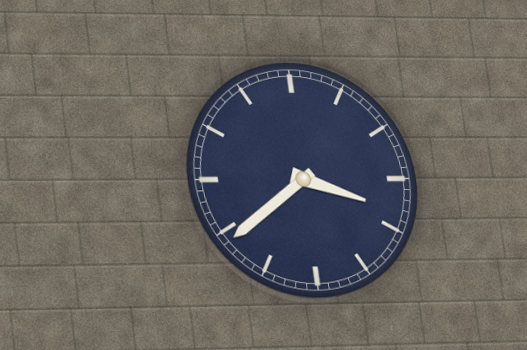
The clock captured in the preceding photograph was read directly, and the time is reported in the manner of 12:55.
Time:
3:39
